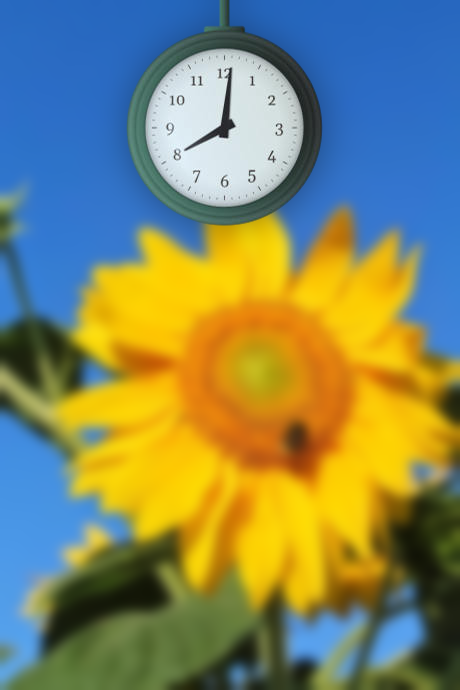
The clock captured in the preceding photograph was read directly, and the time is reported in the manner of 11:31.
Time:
8:01
